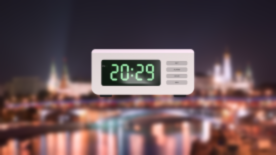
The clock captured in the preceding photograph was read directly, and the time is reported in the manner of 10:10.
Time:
20:29
